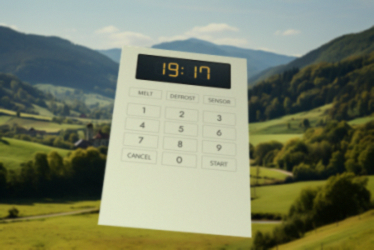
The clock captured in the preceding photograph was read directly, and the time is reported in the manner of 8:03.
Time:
19:17
